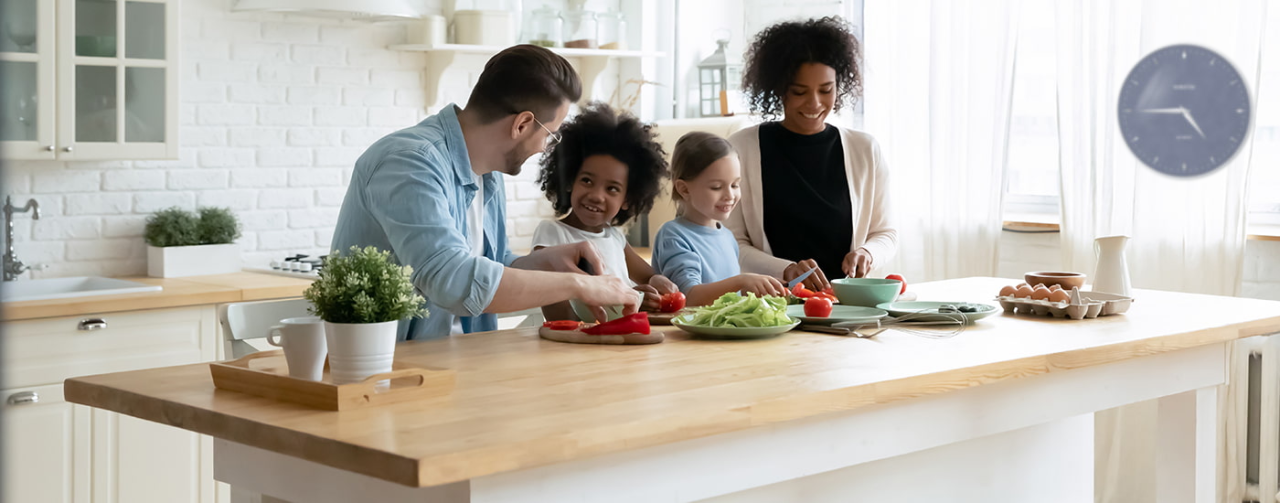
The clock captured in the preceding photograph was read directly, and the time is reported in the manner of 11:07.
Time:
4:45
